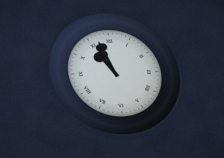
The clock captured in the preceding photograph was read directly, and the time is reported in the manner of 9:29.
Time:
10:57
